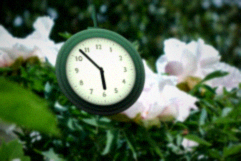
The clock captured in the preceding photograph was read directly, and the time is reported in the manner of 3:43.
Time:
5:53
